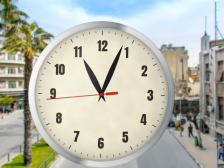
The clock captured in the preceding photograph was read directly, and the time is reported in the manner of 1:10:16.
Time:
11:03:44
